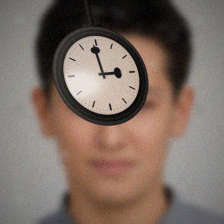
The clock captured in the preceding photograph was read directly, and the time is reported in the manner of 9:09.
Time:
2:59
